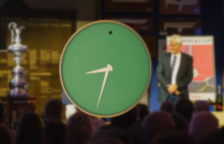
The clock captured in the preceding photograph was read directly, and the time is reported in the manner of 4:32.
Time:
8:32
